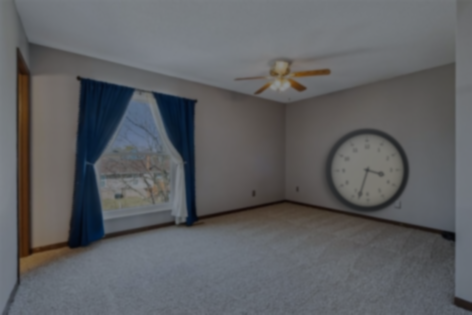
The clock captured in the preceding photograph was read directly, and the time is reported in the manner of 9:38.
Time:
3:33
